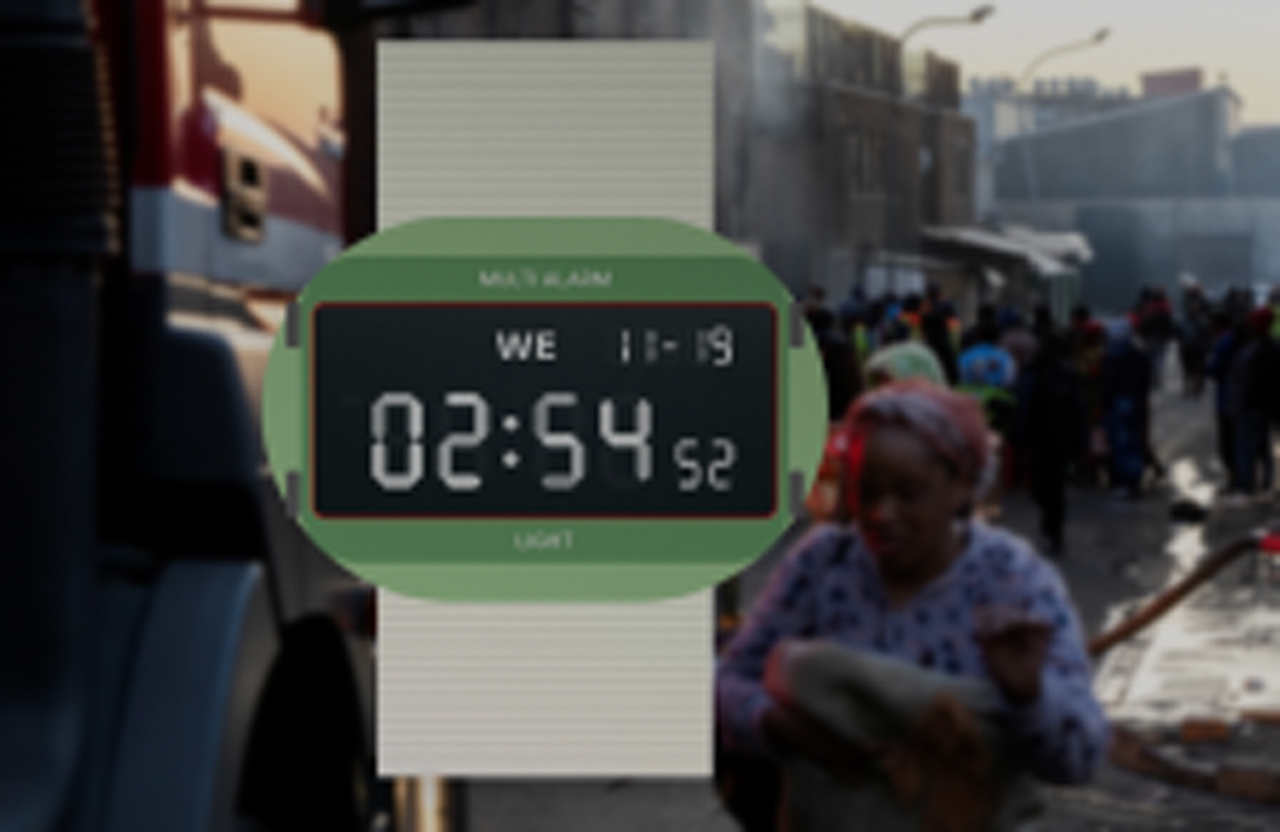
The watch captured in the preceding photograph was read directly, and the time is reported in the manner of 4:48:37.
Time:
2:54:52
